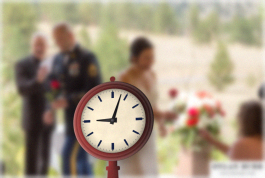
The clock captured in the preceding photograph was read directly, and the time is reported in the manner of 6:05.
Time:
9:03
